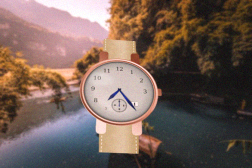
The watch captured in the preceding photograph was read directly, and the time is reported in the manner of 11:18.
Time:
7:24
